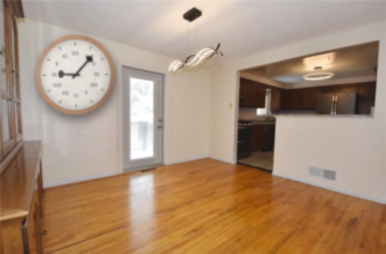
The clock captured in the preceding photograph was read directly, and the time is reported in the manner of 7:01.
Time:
9:07
